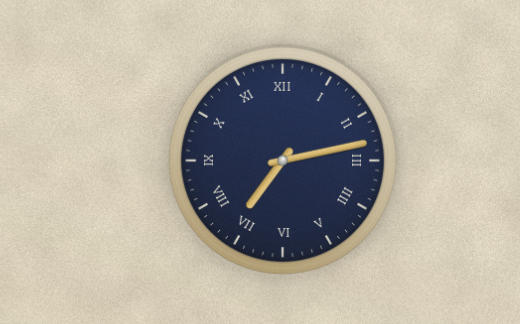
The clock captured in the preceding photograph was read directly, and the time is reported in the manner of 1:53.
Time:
7:13
